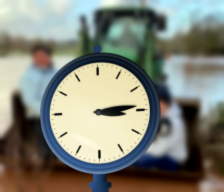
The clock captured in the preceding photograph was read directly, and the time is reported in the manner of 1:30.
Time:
3:14
